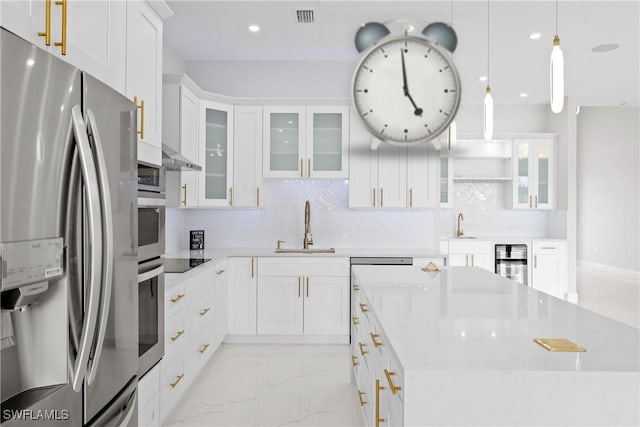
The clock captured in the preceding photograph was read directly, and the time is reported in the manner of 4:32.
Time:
4:59
